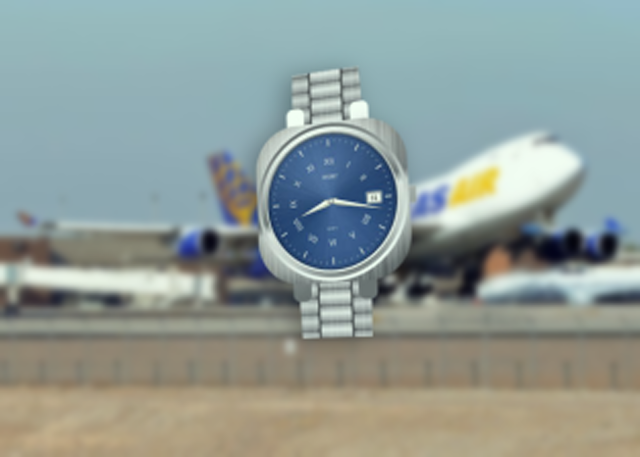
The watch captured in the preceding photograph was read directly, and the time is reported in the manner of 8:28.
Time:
8:17
